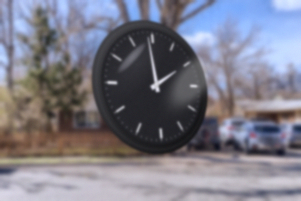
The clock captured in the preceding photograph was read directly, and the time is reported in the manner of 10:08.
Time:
1:59
